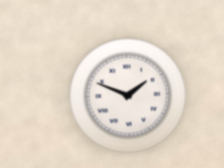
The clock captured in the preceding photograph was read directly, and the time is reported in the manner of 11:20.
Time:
1:49
